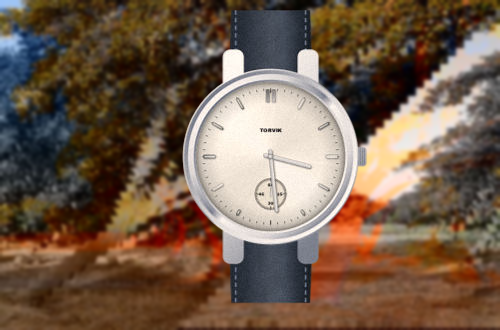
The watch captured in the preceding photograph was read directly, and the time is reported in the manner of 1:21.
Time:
3:29
